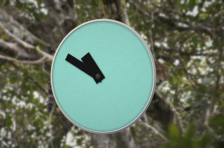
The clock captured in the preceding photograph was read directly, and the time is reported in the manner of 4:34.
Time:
10:50
